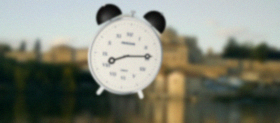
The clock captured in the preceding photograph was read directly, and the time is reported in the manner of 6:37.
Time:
8:14
